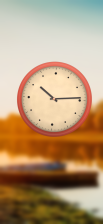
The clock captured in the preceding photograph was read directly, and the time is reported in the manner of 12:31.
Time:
10:14
